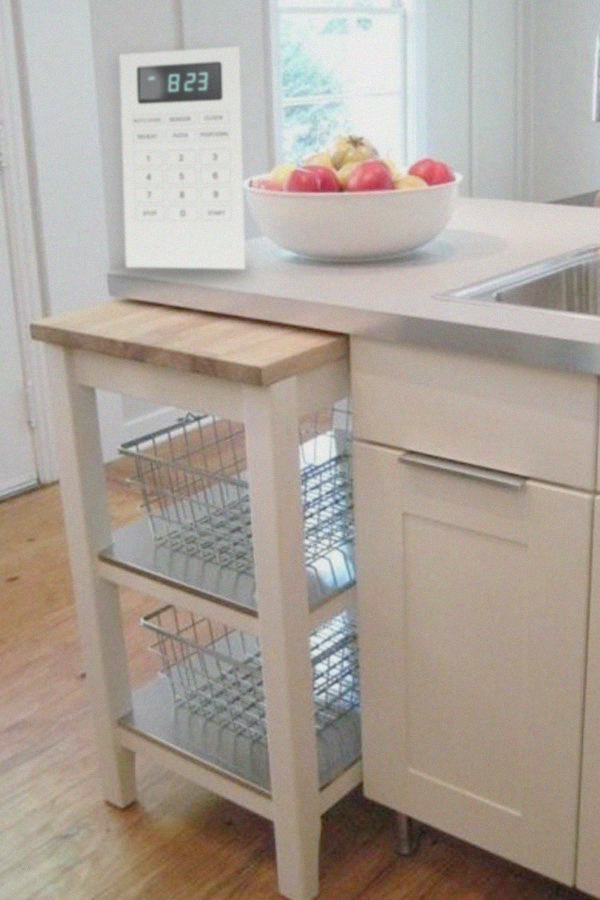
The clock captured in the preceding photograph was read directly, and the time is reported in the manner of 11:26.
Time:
8:23
